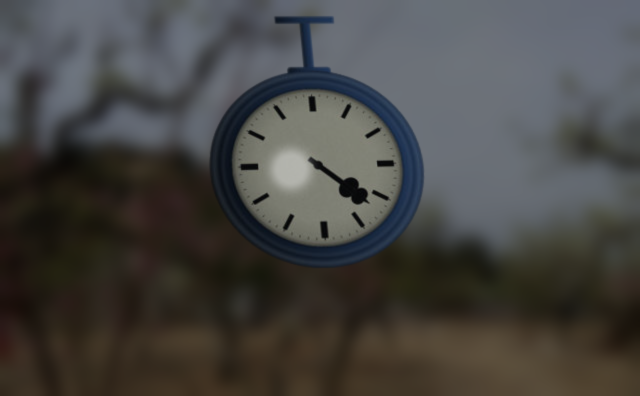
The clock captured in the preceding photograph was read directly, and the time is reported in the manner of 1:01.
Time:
4:22
